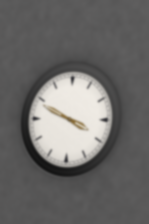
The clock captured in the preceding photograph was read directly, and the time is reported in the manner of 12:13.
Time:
3:49
